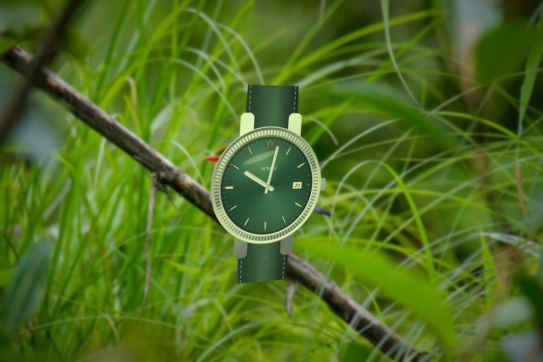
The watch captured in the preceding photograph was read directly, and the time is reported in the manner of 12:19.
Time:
10:02
